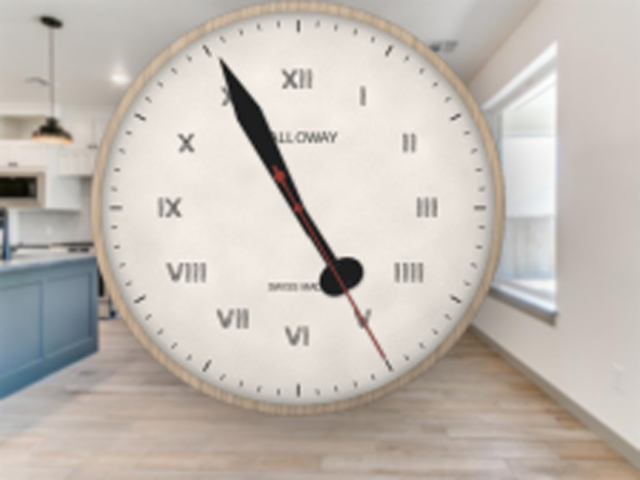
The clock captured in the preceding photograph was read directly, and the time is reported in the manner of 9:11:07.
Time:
4:55:25
